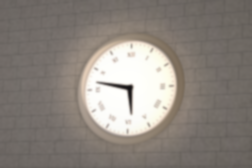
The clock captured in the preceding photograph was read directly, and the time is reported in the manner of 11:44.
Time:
5:47
